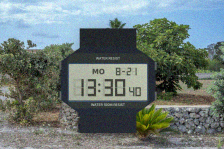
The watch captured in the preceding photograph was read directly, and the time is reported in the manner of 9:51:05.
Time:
13:30:40
